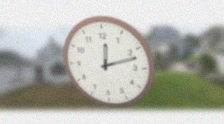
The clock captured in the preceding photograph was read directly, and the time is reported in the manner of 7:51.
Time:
12:12
